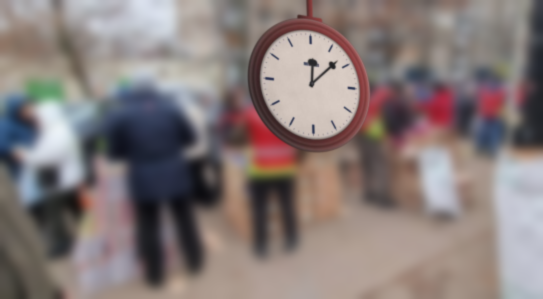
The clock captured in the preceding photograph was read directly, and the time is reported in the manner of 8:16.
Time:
12:08
